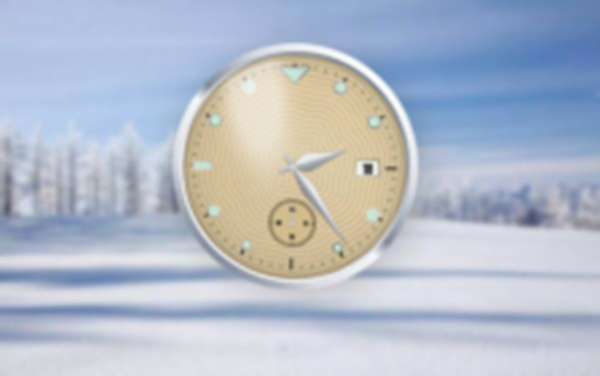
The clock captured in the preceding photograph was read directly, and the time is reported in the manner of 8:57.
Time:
2:24
